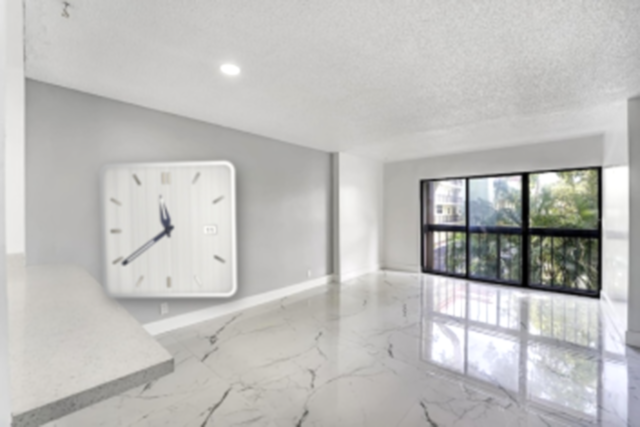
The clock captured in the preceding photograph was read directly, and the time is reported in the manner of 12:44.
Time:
11:39
